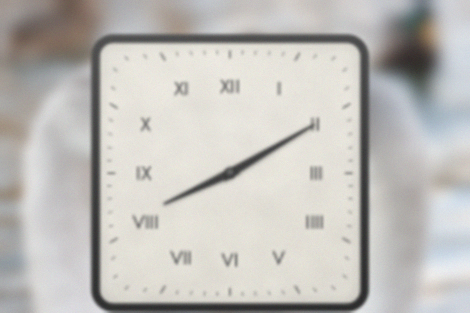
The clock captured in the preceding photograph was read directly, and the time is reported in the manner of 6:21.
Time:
8:10
